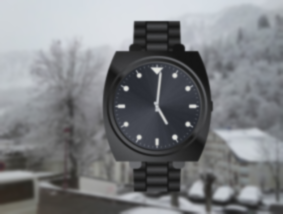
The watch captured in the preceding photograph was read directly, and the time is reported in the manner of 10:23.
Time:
5:01
